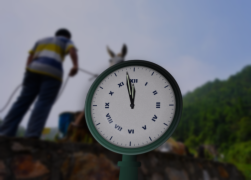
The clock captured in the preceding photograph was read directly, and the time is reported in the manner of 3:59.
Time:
11:58
